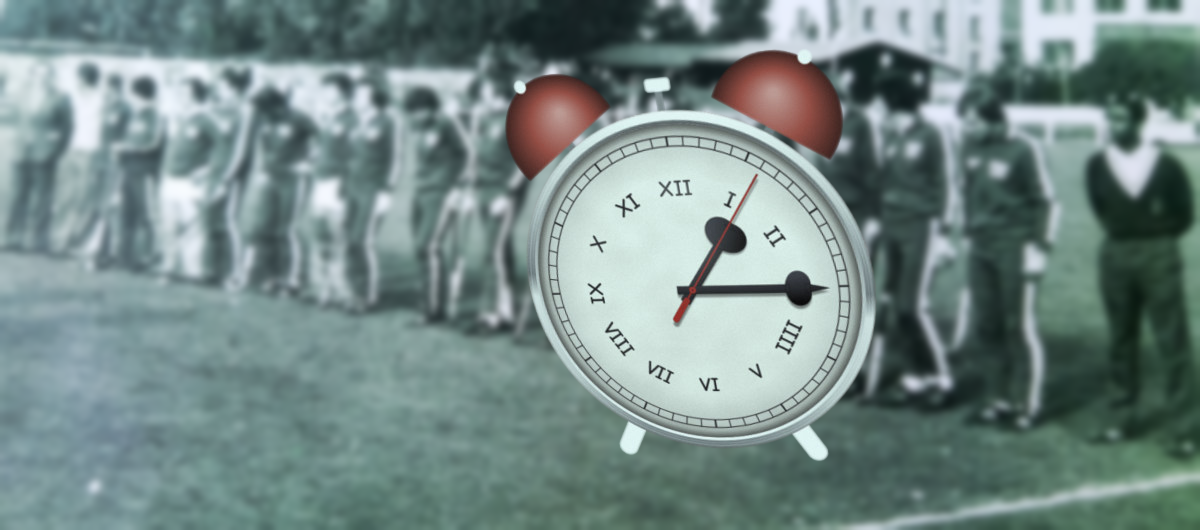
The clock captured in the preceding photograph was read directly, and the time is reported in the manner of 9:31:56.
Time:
1:15:06
